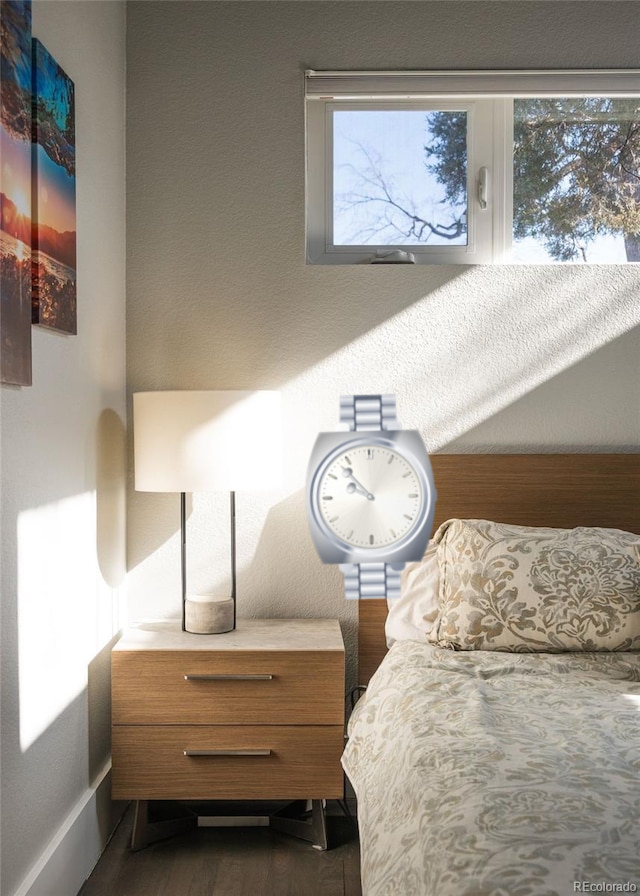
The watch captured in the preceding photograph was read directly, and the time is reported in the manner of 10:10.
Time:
9:53
